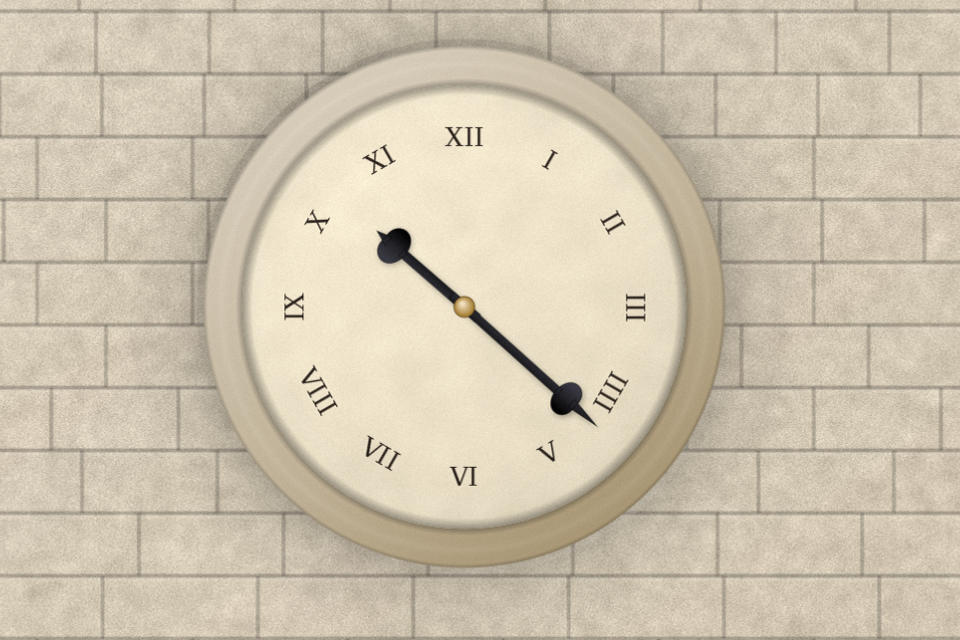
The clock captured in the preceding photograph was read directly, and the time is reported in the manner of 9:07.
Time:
10:22
